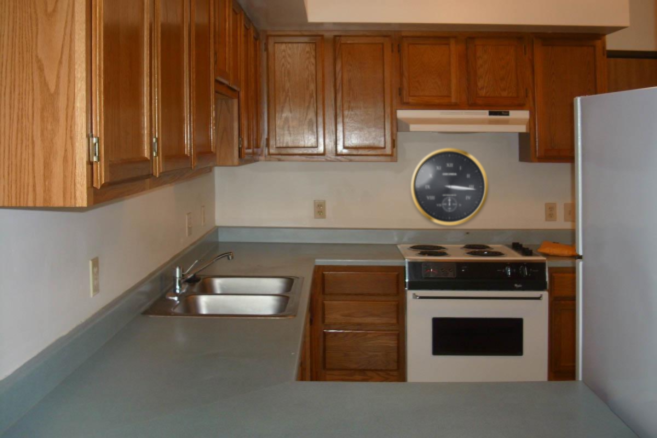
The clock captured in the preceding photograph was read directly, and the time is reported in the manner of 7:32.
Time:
3:16
